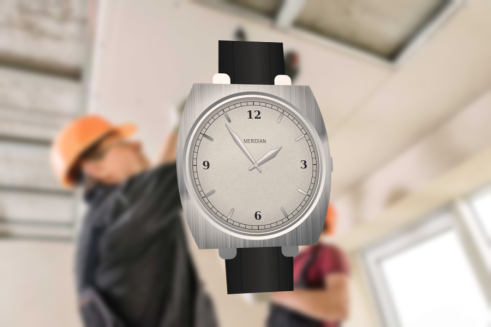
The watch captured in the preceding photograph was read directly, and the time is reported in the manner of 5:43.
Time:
1:54
